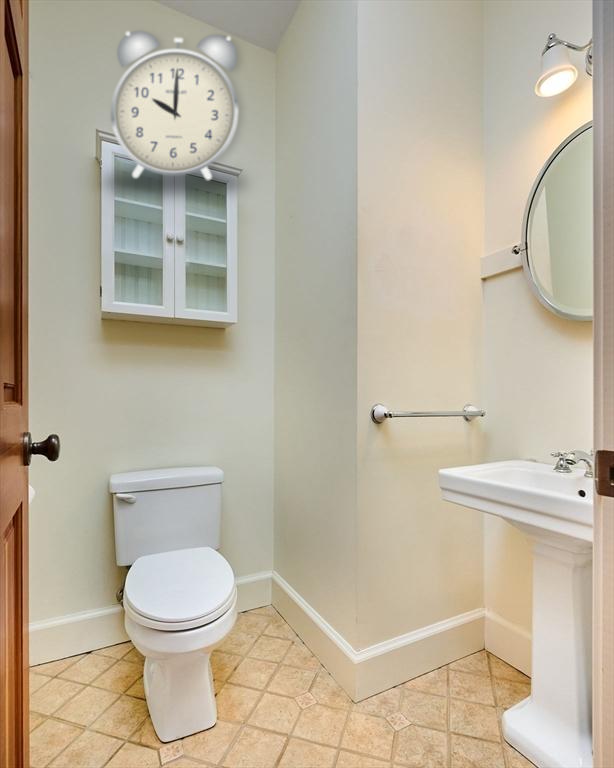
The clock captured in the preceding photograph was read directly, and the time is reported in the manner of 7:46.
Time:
10:00
